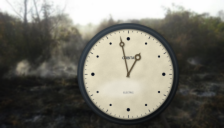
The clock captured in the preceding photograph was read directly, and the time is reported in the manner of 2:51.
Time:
12:58
